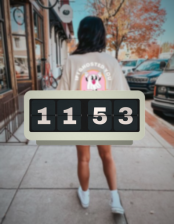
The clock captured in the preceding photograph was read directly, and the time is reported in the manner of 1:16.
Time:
11:53
